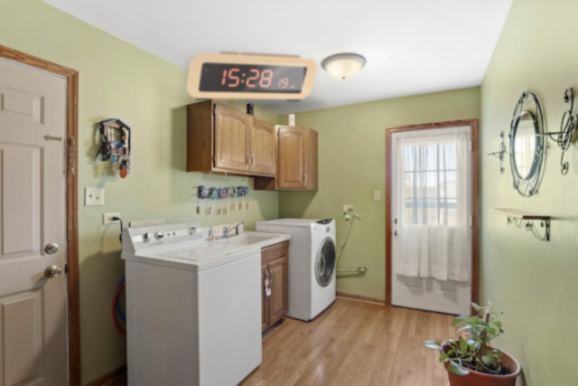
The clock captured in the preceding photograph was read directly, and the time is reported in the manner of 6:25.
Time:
15:28
